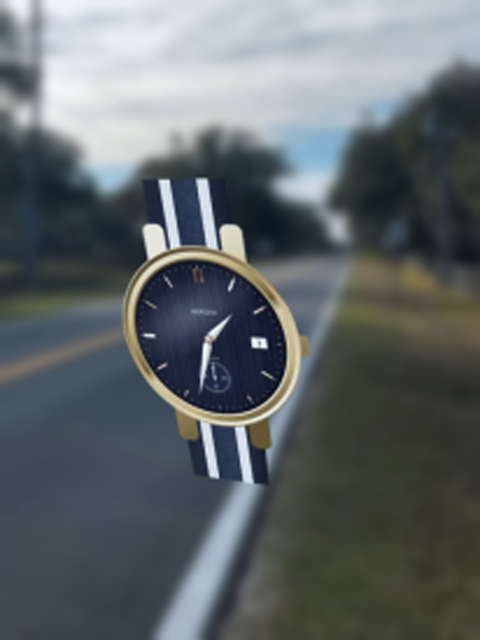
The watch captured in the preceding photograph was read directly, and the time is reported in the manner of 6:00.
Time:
1:33
